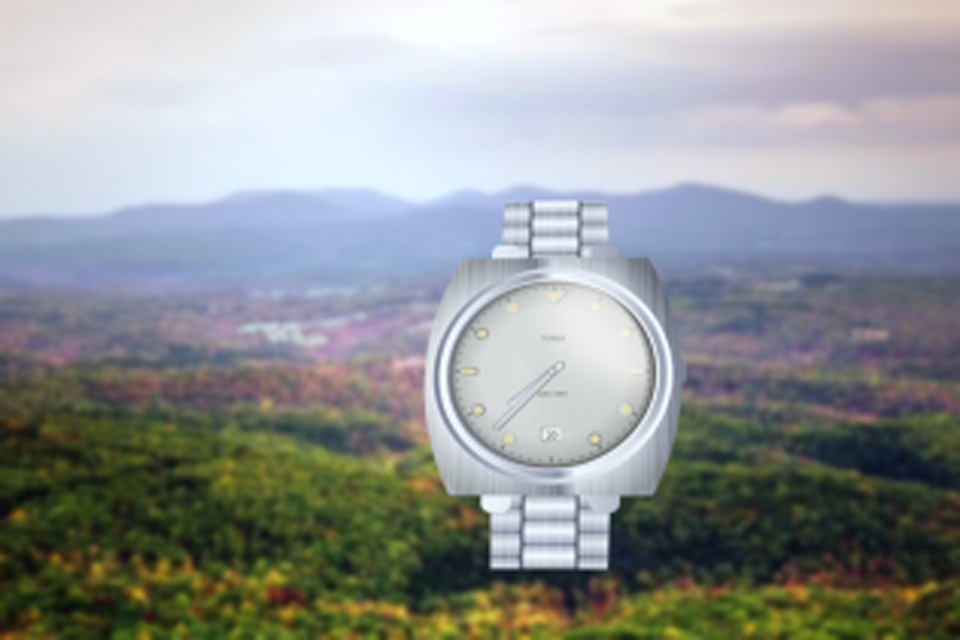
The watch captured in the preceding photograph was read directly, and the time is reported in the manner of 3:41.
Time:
7:37
